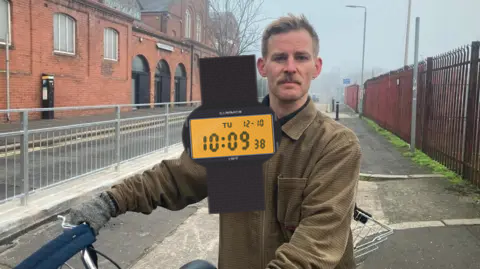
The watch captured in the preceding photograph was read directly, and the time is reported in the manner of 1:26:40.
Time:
10:09:38
